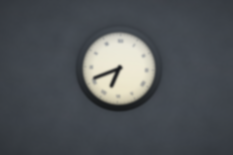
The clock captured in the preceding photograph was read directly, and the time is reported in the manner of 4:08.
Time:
6:41
